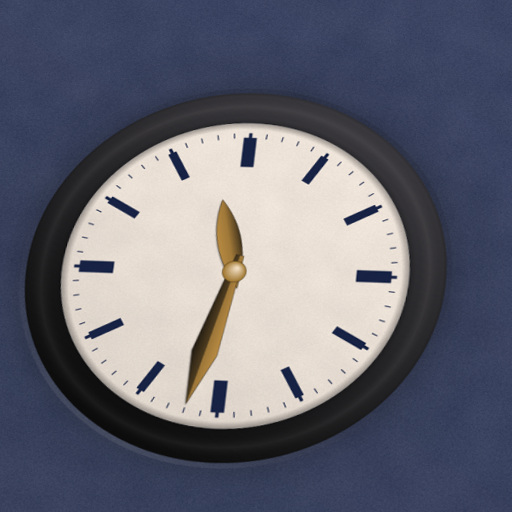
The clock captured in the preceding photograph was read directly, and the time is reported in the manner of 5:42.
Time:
11:32
